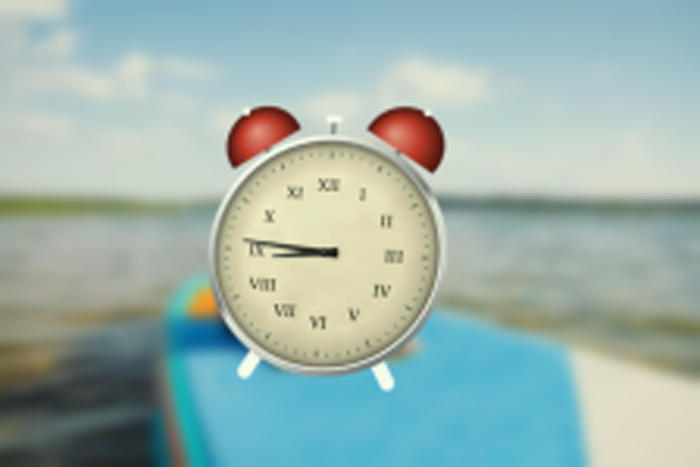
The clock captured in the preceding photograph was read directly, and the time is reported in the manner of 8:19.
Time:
8:46
